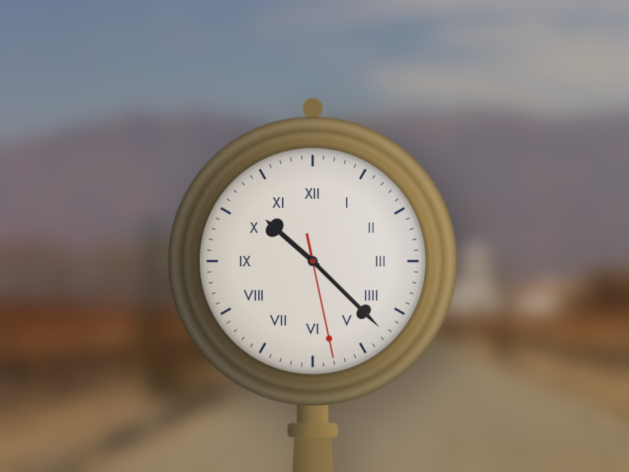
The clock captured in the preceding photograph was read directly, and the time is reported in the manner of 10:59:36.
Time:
10:22:28
